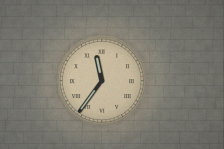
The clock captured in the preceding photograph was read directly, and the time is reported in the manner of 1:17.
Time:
11:36
